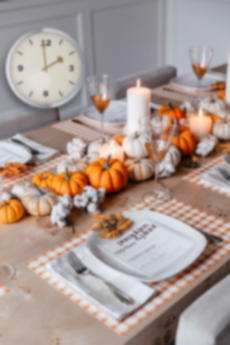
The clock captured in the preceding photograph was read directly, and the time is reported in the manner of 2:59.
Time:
1:59
